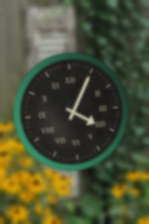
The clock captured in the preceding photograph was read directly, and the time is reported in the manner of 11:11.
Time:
4:05
